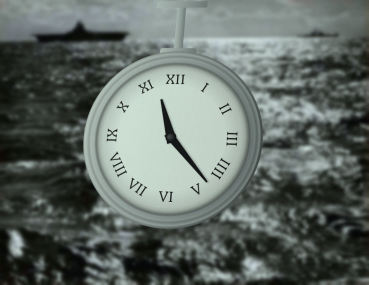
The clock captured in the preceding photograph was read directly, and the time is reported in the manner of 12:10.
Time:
11:23
